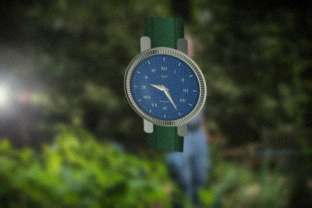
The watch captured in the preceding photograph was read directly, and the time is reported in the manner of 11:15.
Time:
9:25
